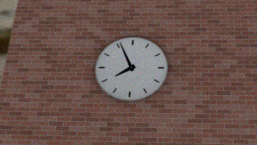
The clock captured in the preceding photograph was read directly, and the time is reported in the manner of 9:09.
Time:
7:56
